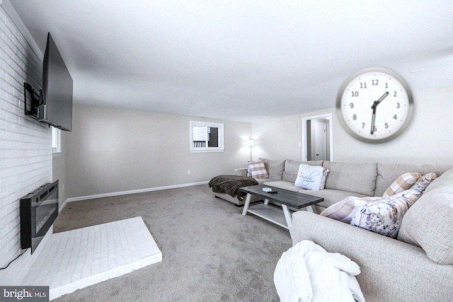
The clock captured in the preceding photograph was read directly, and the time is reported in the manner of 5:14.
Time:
1:31
